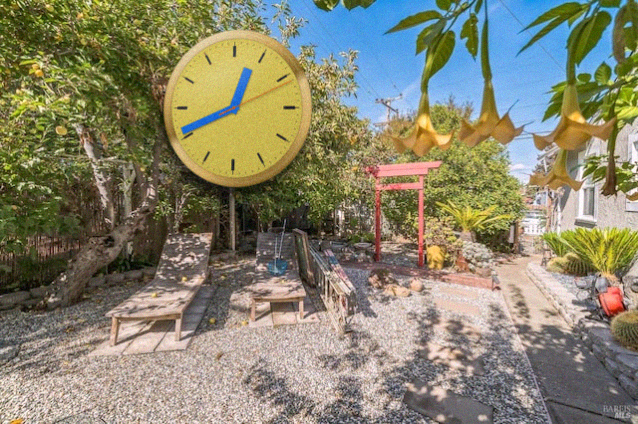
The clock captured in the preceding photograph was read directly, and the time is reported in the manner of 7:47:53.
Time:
12:41:11
